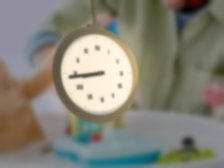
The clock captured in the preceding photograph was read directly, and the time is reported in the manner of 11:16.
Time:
8:44
